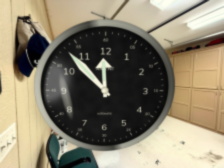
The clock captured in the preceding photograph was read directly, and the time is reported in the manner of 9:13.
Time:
11:53
